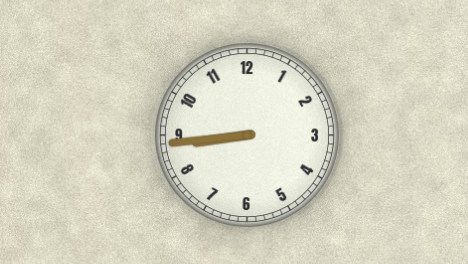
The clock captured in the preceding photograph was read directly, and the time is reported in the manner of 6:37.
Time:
8:44
